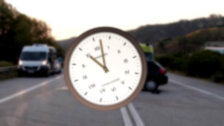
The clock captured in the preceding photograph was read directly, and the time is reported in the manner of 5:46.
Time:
11:02
